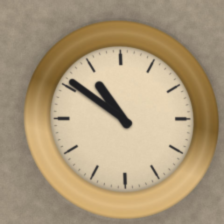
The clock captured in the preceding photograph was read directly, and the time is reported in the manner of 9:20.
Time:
10:51
